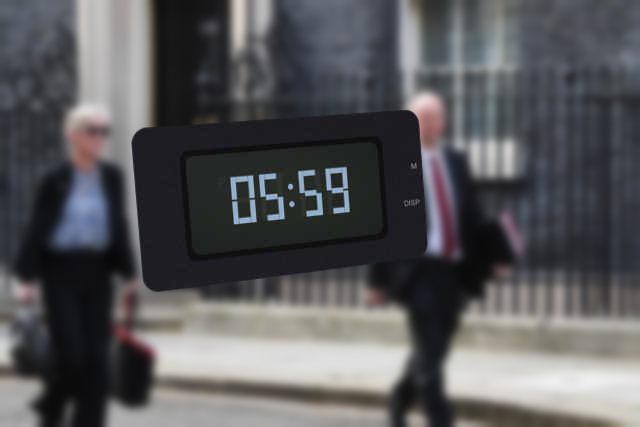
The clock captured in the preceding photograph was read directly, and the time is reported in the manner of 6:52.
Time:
5:59
